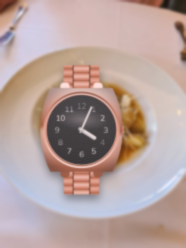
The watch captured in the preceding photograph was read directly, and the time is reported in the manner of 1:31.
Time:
4:04
